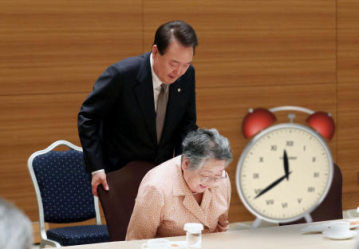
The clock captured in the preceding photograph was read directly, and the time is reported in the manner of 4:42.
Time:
11:39
